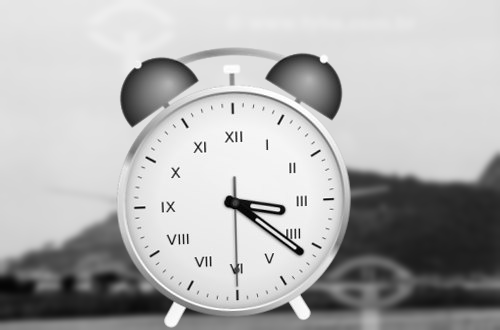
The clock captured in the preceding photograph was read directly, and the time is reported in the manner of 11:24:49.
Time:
3:21:30
